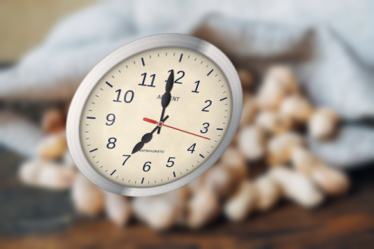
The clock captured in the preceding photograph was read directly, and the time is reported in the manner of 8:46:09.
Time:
6:59:17
